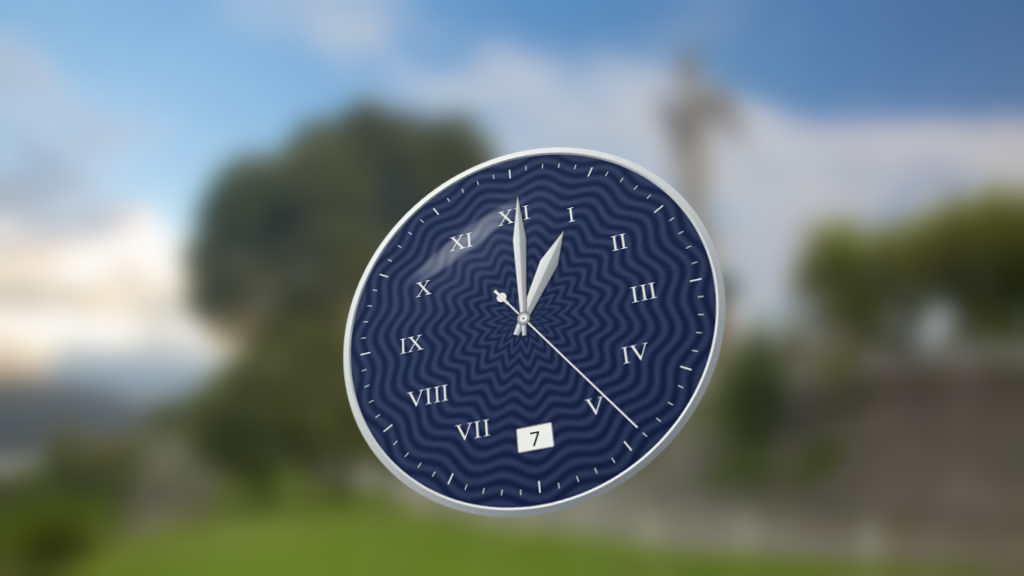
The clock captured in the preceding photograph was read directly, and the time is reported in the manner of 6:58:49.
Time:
1:00:24
